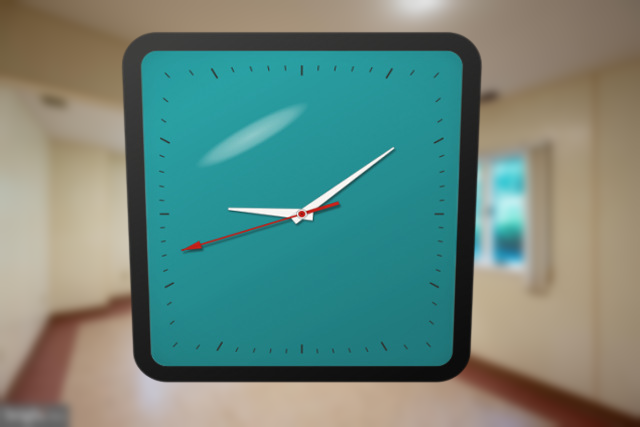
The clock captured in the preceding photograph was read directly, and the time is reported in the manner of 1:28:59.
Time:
9:08:42
